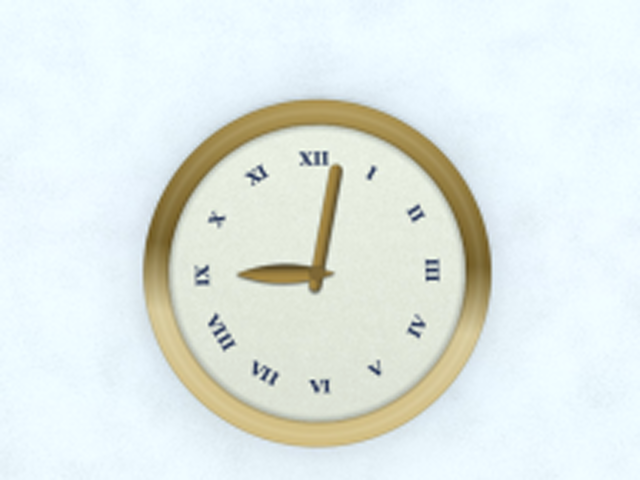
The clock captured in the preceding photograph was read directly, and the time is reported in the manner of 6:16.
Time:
9:02
